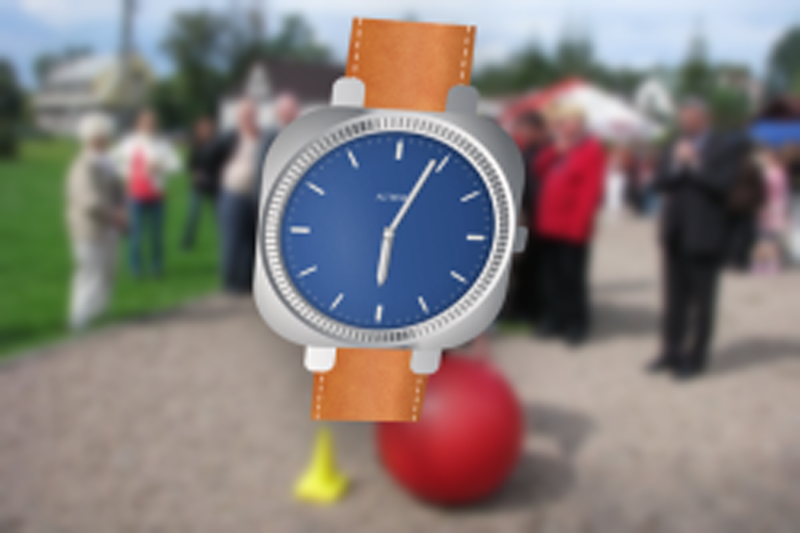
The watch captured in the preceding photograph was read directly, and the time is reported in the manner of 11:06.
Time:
6:04
